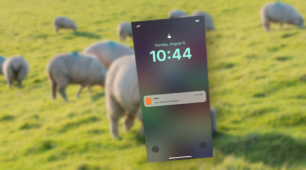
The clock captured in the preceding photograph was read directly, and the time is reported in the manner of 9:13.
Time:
10:44
